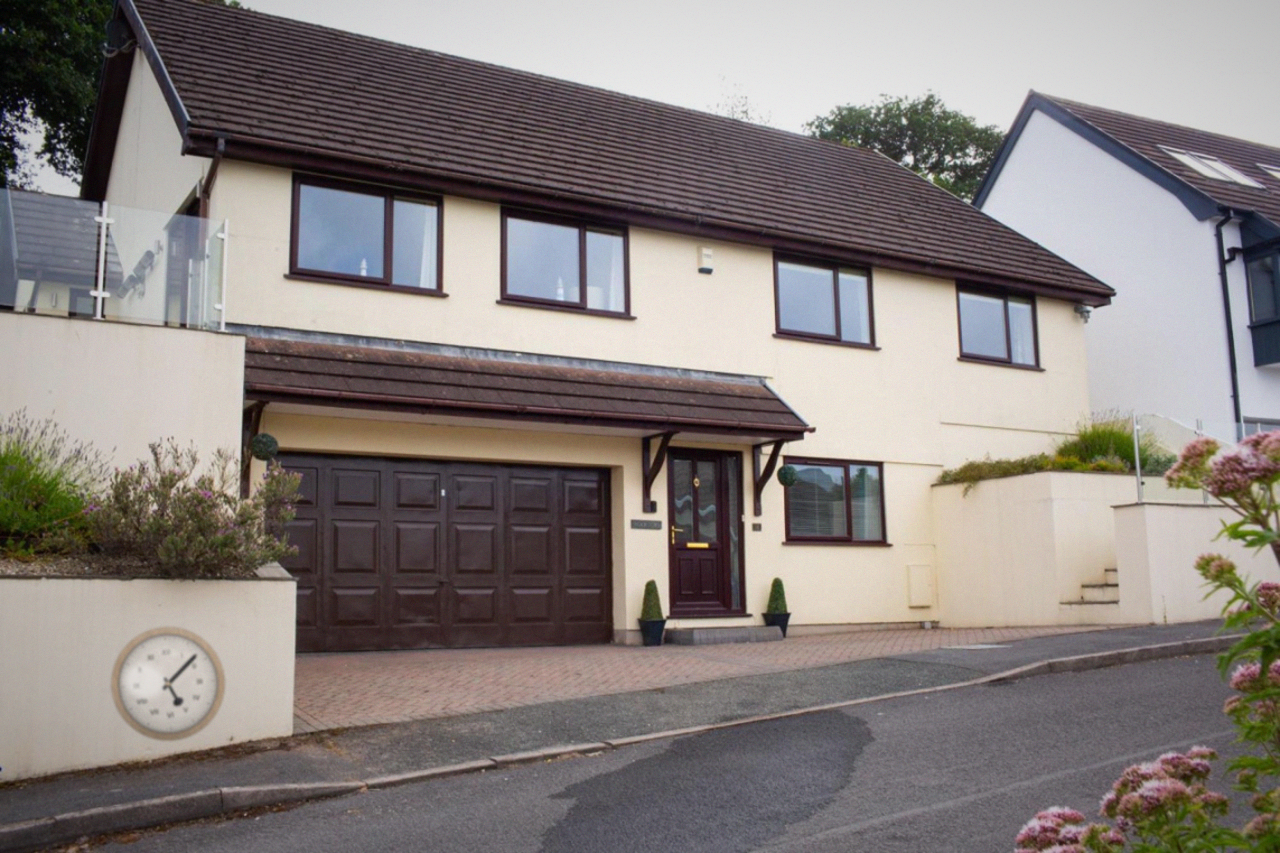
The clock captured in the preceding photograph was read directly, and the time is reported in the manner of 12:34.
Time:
5:08
